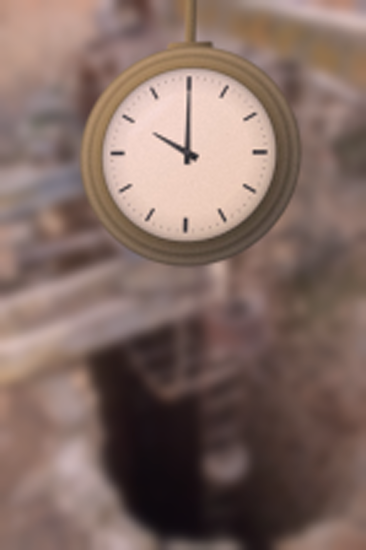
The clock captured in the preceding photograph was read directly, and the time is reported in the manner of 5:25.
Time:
10:00
